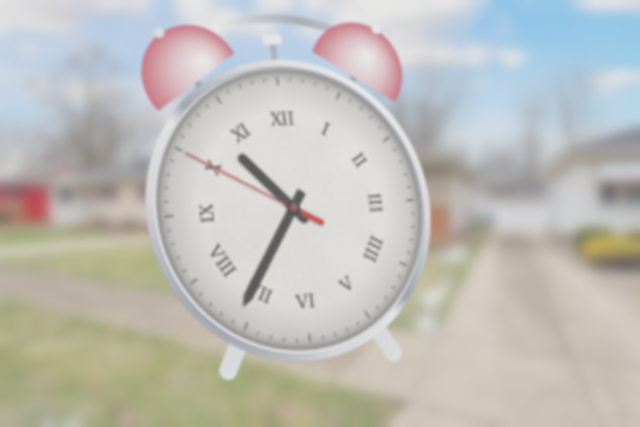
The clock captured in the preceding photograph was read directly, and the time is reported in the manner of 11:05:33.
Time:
10:35:50
